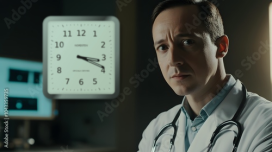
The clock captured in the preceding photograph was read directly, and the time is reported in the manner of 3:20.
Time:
3:19
